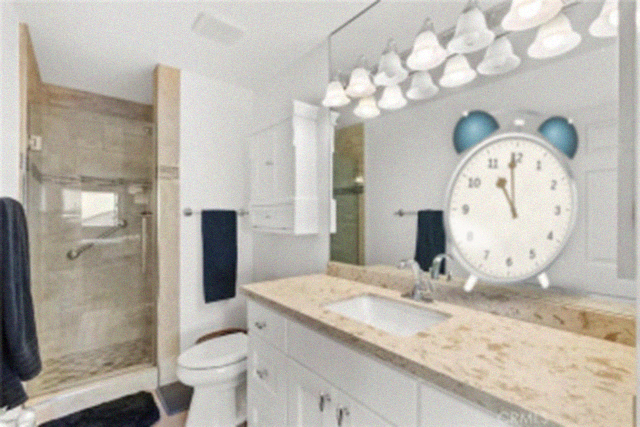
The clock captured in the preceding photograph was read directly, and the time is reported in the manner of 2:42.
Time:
10:59
